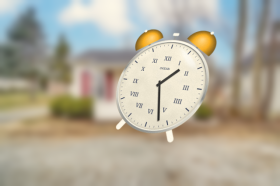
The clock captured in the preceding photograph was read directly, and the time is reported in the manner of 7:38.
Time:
1:27
